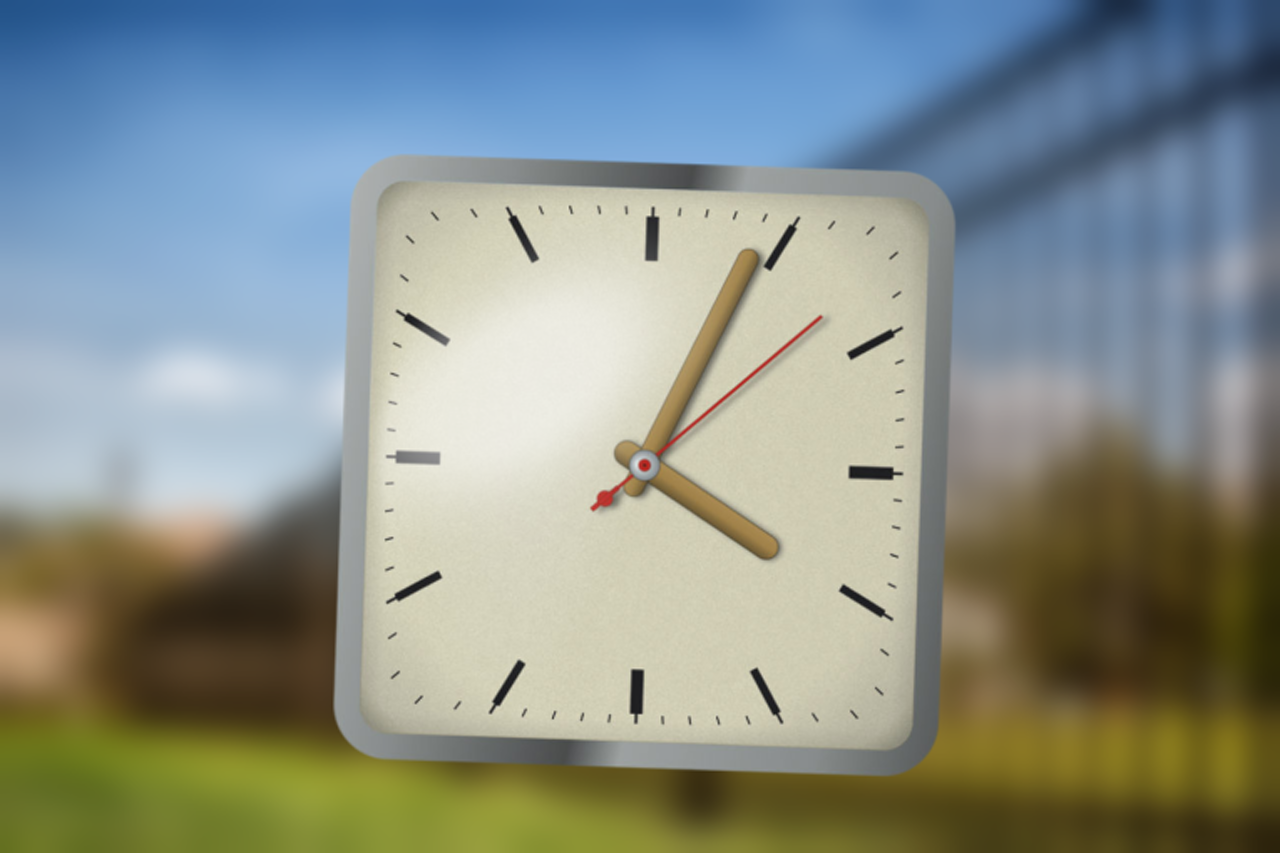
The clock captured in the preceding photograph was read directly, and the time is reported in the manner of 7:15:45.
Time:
4:04:08
